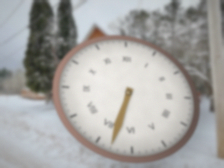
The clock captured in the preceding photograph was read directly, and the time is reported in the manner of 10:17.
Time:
6:33
